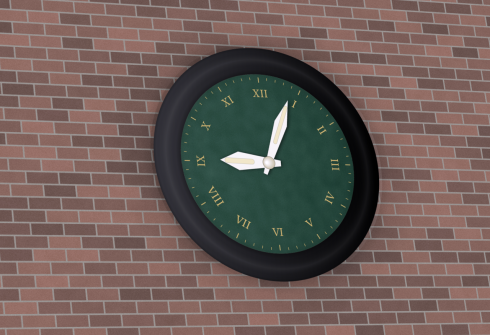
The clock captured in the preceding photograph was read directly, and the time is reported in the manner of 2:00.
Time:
9:04
